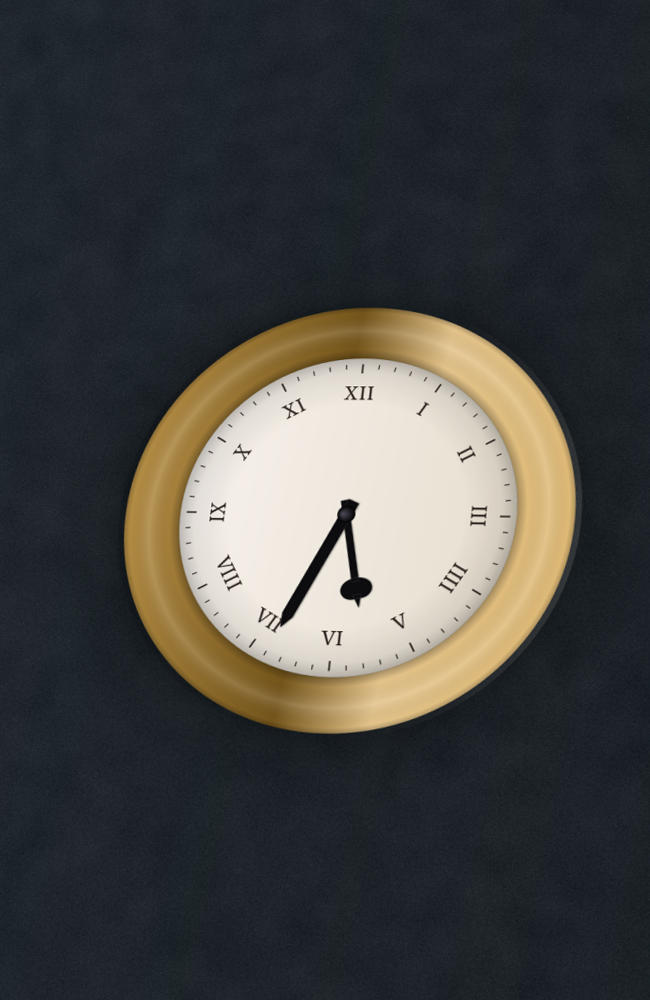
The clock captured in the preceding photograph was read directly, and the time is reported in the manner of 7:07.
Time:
5:34
